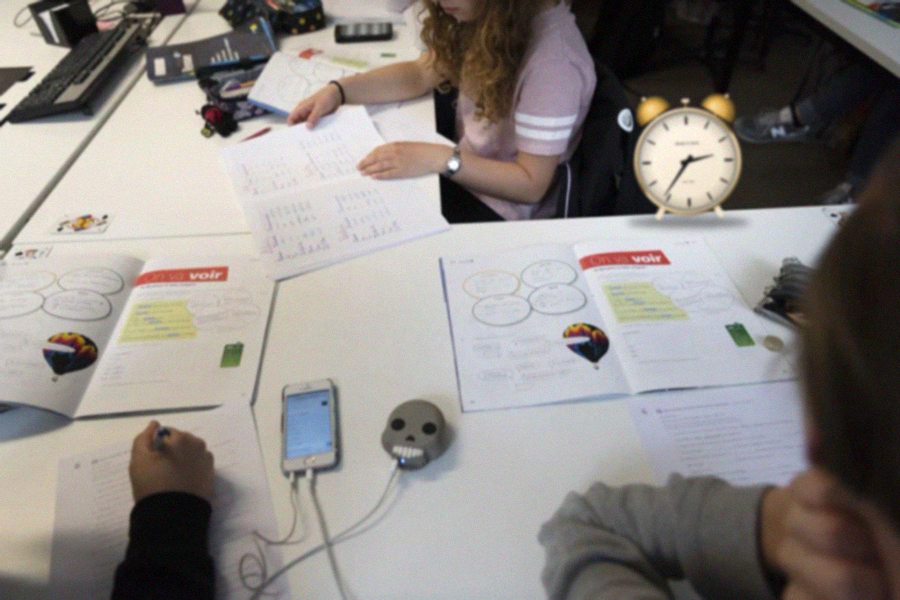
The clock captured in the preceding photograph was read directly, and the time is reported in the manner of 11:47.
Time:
2:36
